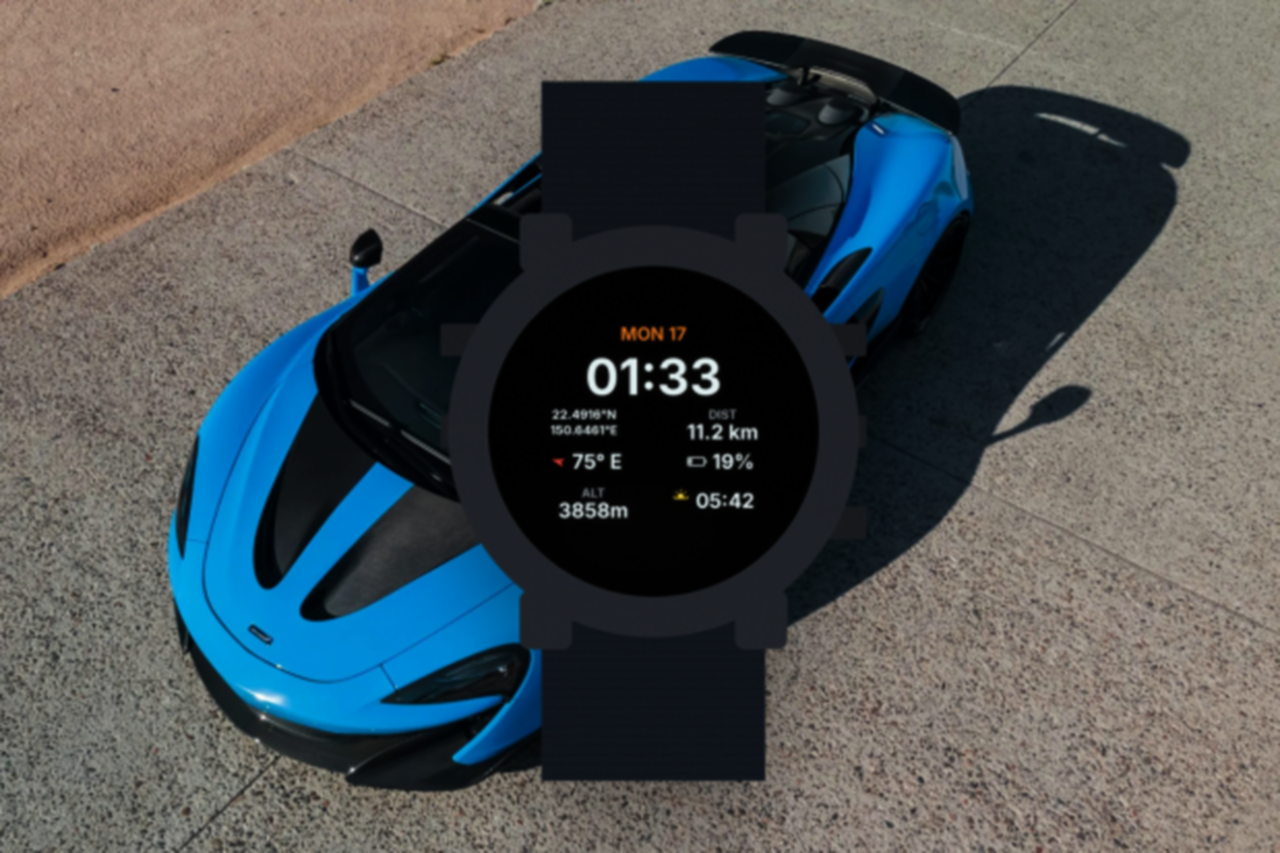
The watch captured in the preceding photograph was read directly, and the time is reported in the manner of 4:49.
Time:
1:33
